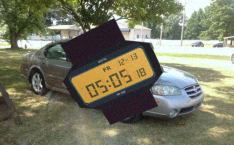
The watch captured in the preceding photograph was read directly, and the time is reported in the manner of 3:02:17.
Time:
5:05:18
